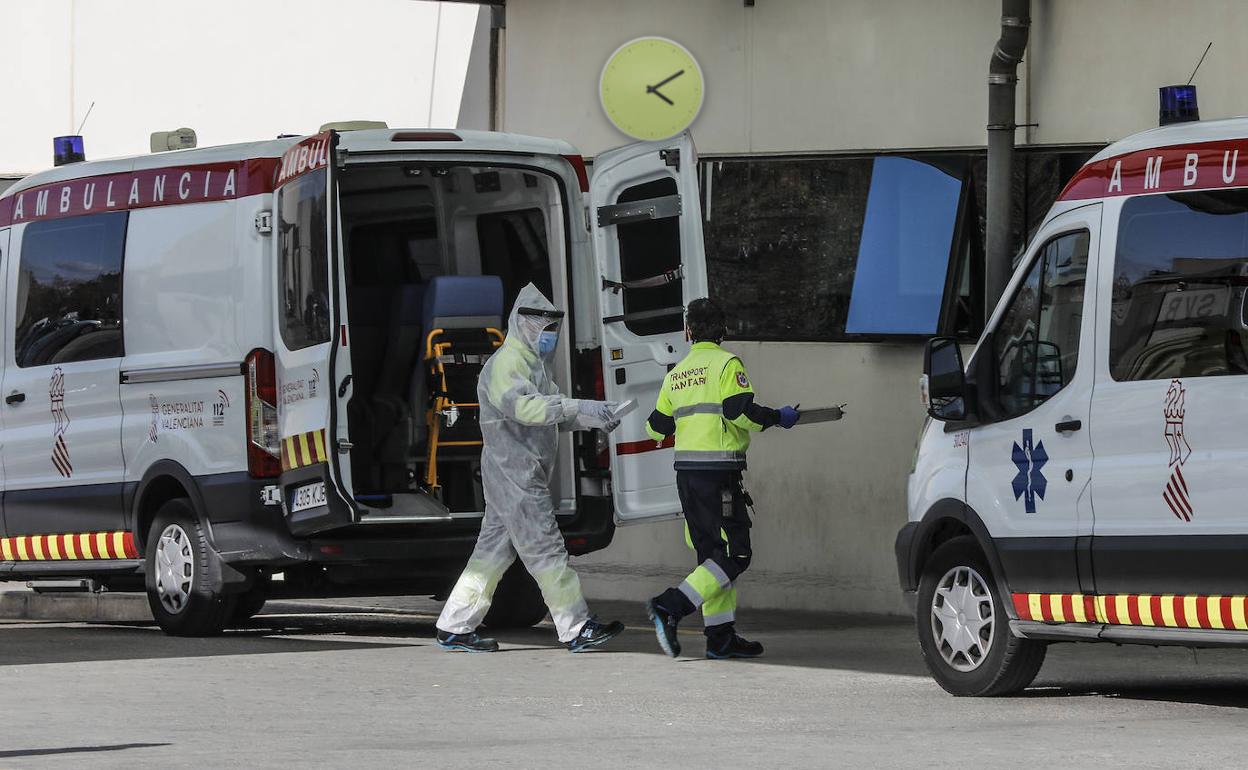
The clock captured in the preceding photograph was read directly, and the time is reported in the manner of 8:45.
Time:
4:10
